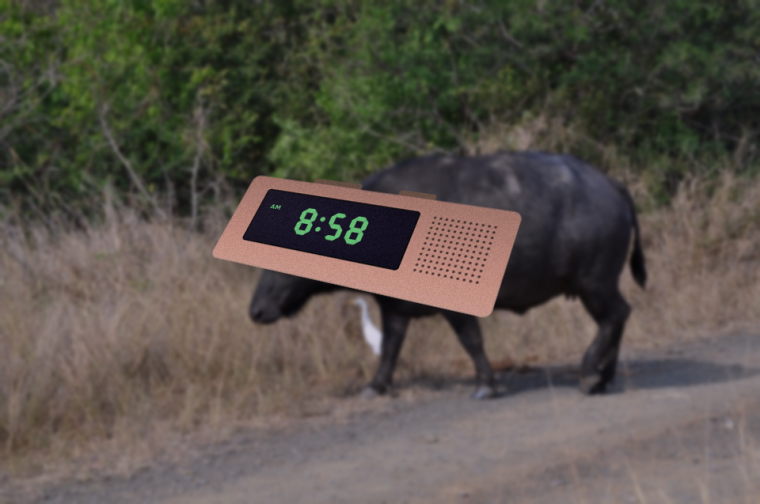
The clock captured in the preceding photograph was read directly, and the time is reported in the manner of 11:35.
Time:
8:58
